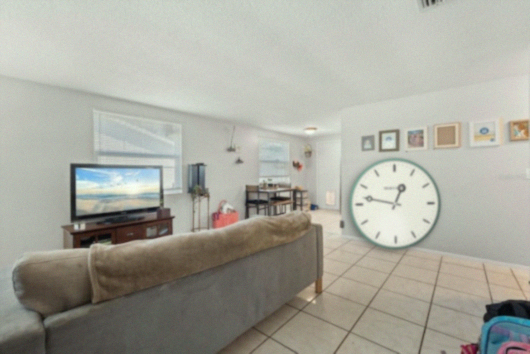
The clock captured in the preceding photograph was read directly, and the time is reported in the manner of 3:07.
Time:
12:47
